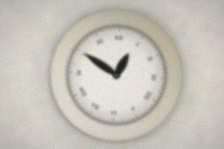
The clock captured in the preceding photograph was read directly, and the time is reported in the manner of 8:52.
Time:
12:50
